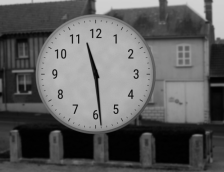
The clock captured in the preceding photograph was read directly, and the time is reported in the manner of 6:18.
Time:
11:29
